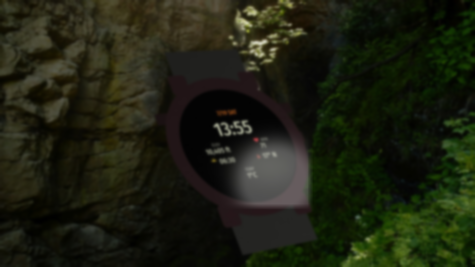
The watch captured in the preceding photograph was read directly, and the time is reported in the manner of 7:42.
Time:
13:55
